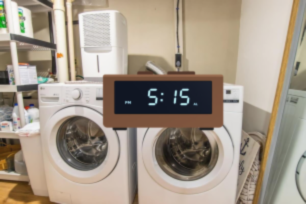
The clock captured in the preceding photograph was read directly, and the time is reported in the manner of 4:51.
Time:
5:15
